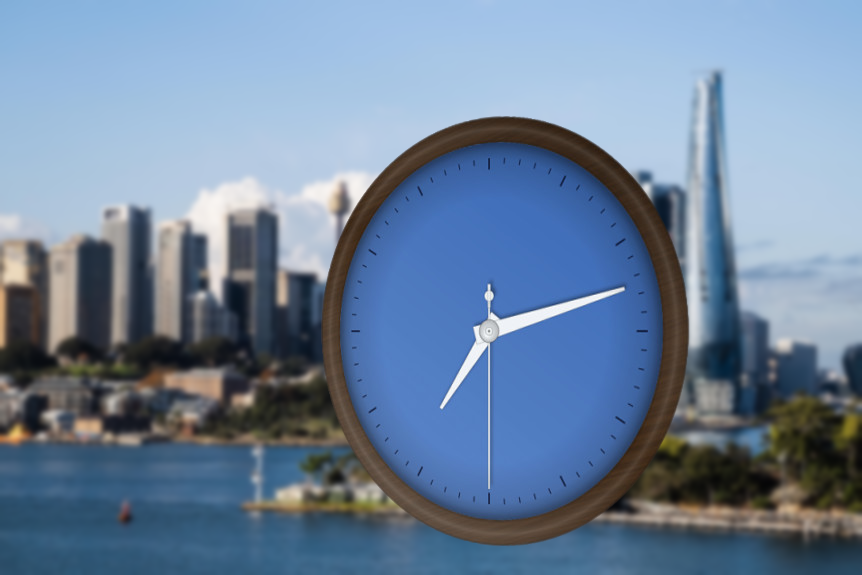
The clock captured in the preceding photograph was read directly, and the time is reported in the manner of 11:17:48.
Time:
7:12:30
